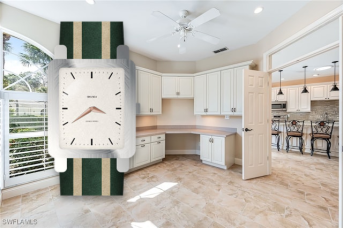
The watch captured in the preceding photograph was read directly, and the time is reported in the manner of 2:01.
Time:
3:39
